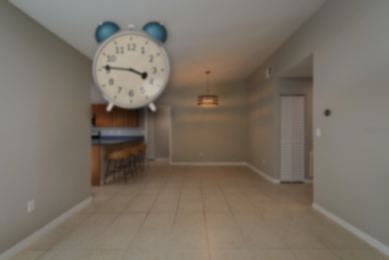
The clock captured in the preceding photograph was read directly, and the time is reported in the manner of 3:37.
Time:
3:46
